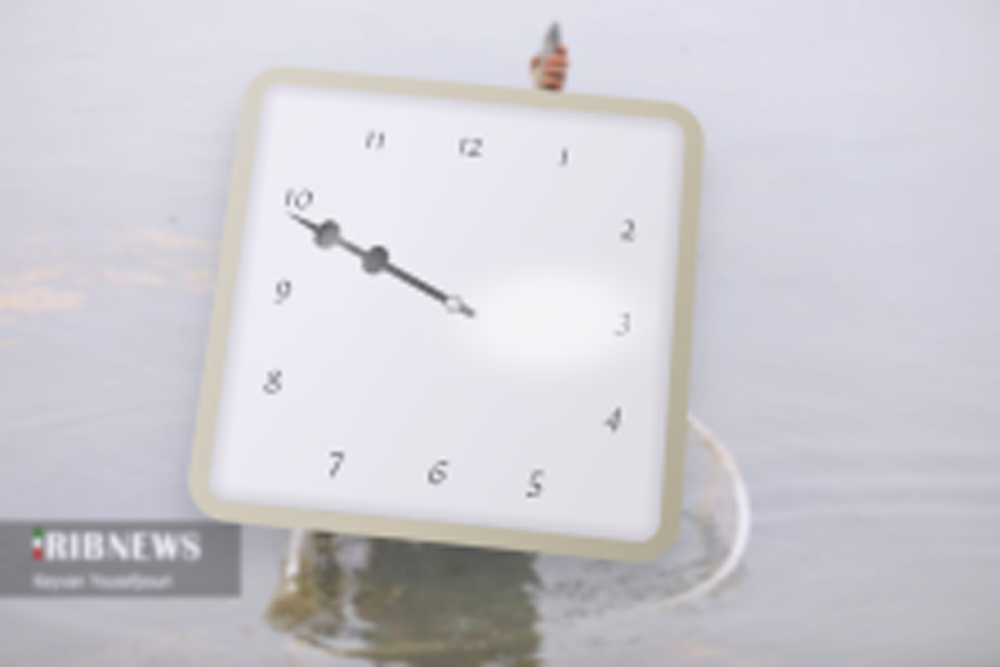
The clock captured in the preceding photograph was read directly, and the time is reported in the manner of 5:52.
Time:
9:49
